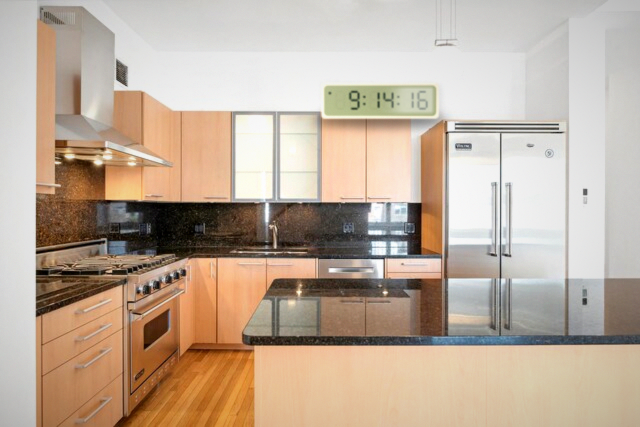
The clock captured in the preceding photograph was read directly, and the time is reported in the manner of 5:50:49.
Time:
9:14:16
